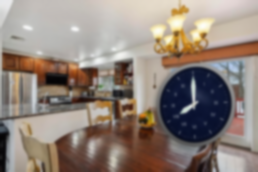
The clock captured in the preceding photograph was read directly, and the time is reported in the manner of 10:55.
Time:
8:00
